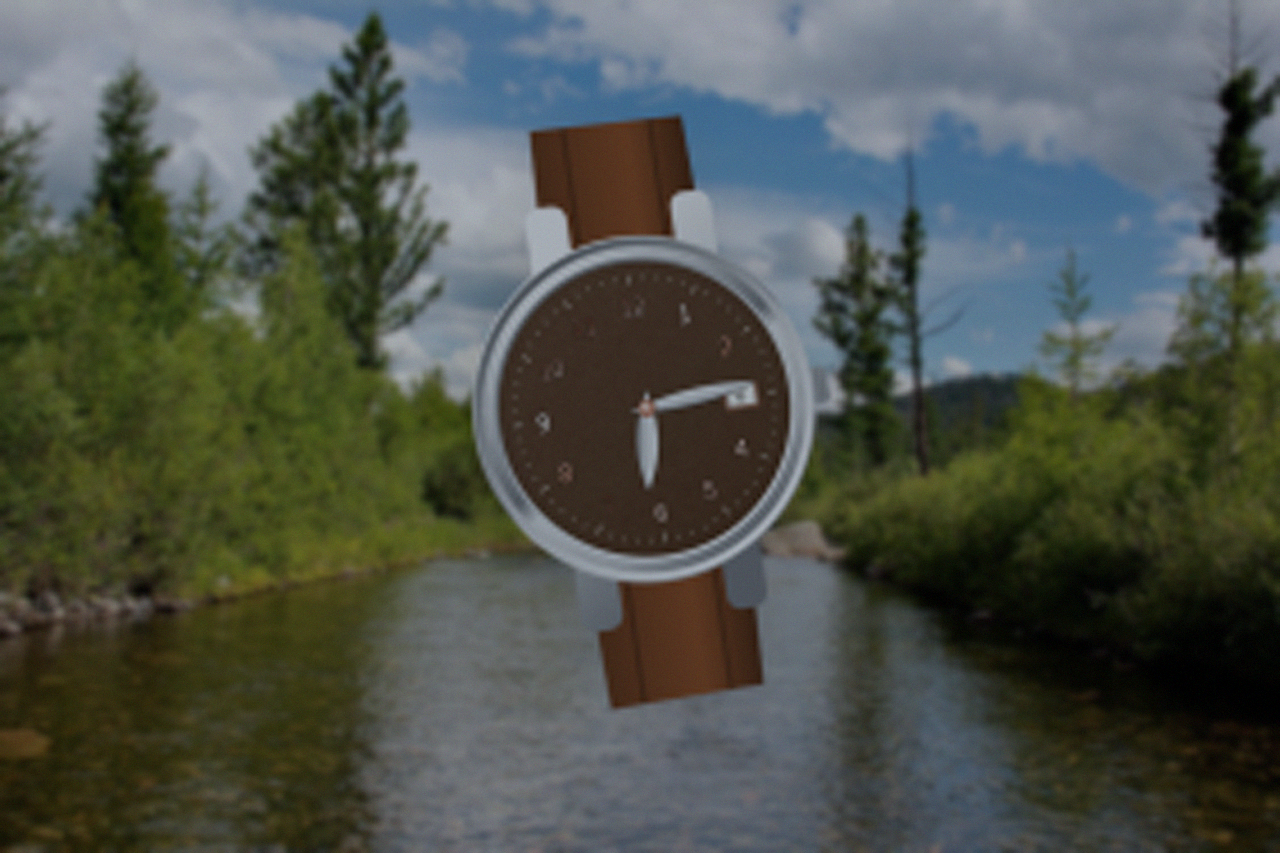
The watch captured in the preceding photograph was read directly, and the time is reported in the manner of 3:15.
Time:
6:14
